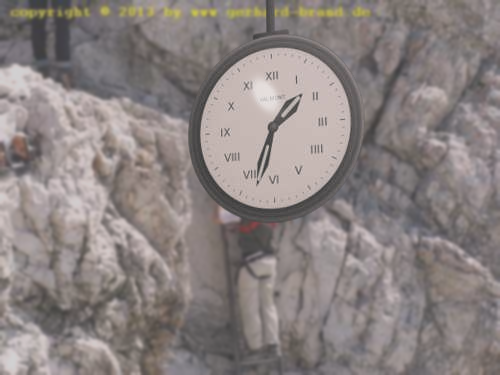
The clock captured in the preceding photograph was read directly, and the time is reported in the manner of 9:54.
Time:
1:33
